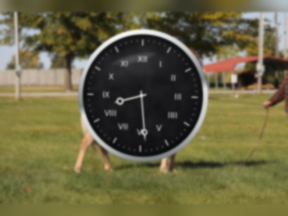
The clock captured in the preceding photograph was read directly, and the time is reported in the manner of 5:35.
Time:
8:29
